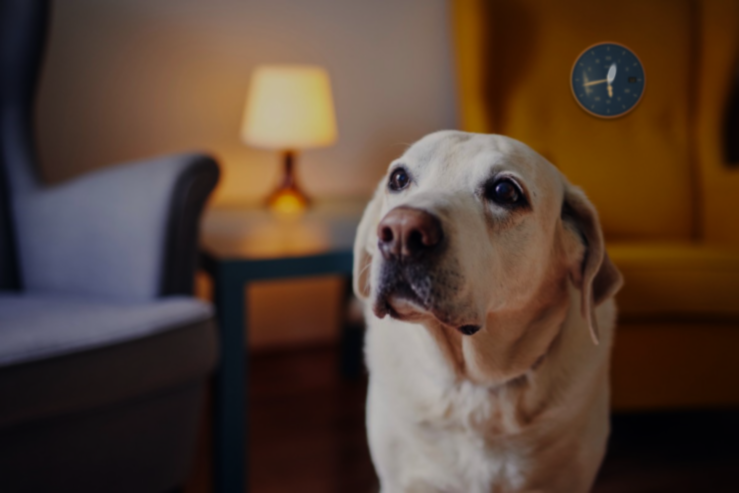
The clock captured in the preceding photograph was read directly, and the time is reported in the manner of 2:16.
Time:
5:43
